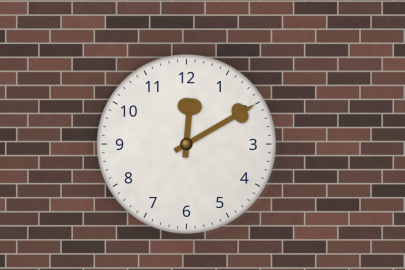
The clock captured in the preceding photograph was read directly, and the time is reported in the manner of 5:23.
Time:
12:10
